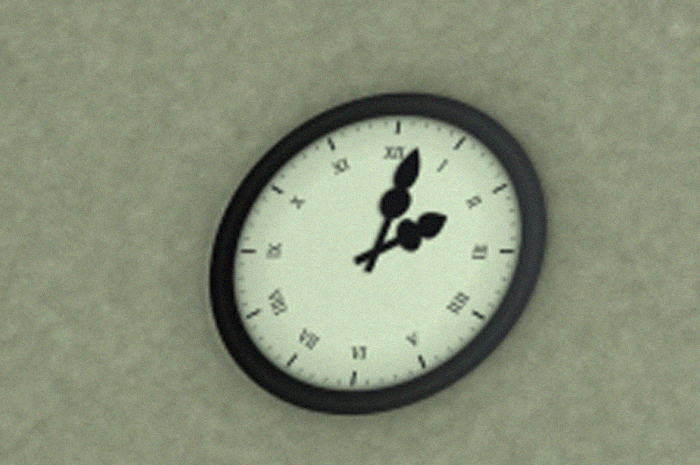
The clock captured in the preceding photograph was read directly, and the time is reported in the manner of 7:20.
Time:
2:02
